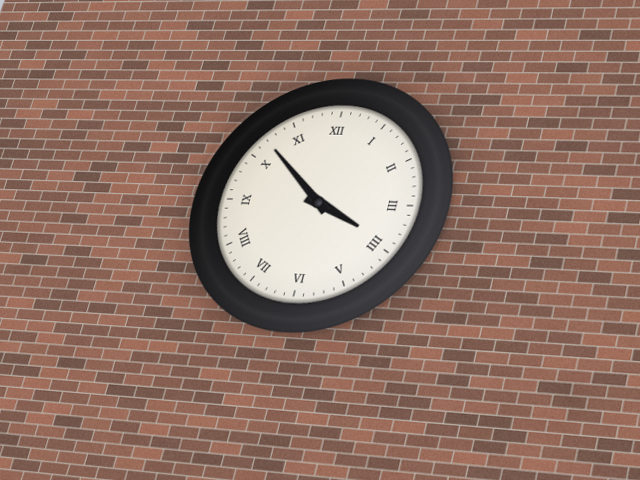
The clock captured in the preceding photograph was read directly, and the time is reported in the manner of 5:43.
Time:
3:52
